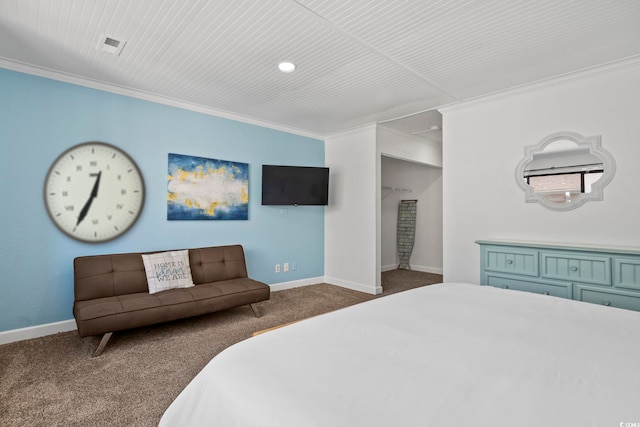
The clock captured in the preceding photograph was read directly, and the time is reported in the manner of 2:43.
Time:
12:35
